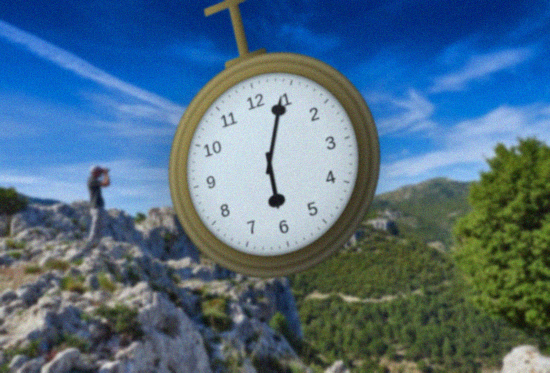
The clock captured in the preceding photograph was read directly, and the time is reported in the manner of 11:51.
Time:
6:04
